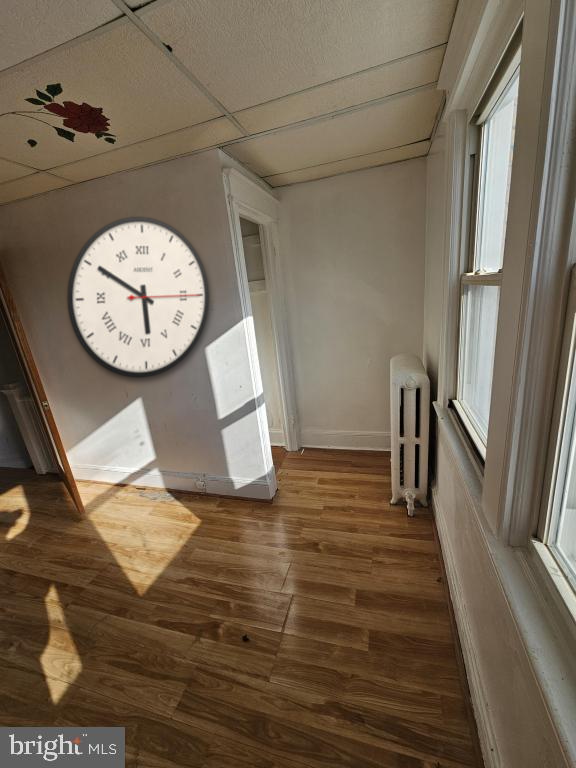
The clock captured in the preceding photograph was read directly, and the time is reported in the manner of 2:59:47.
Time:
5:50:15
